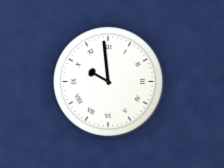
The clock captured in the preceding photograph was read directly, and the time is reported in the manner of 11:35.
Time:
9:59
